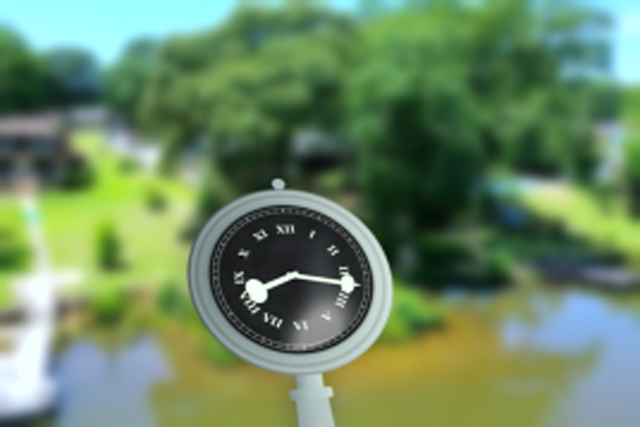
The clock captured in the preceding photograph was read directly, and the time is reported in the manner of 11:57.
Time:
8:17
